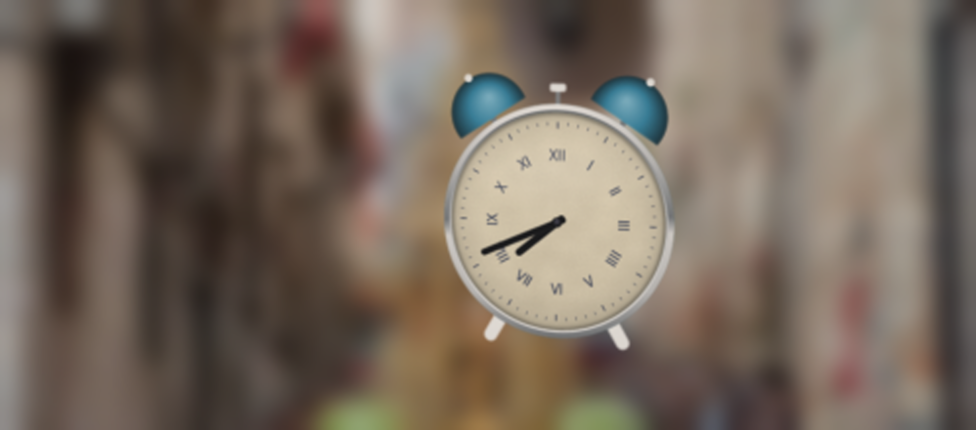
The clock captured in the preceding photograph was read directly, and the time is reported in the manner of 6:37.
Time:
7:41
